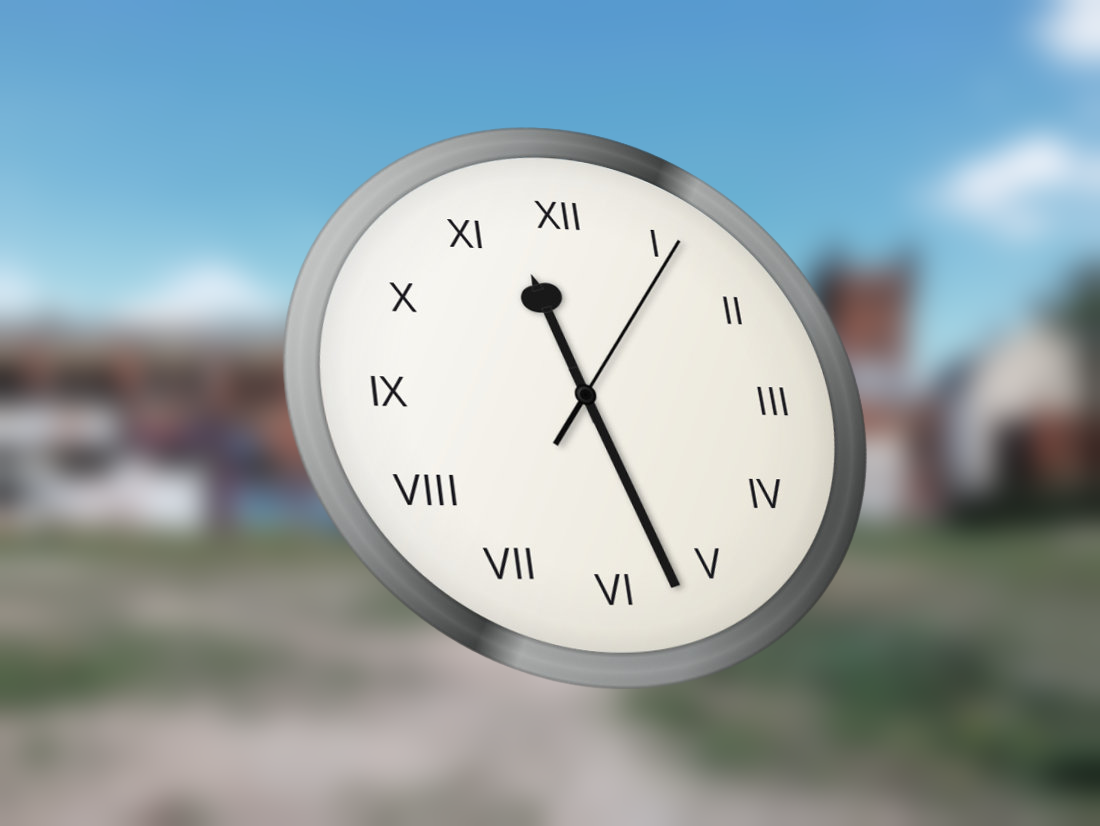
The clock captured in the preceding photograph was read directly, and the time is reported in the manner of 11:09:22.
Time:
11:27:06
